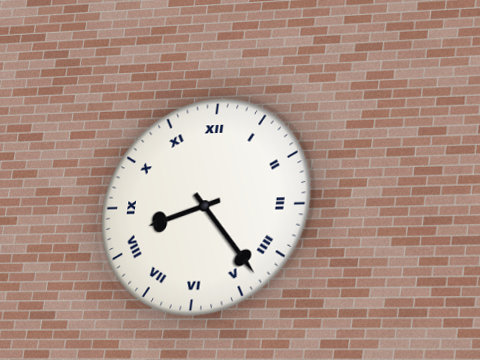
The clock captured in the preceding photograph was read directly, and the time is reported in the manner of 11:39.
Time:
8:23
